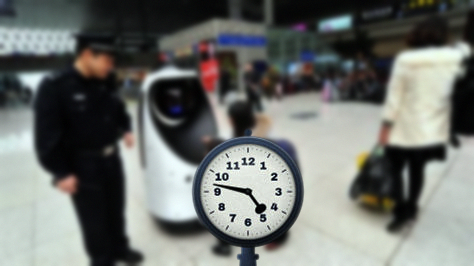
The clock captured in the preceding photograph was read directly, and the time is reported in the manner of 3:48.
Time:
4:47
